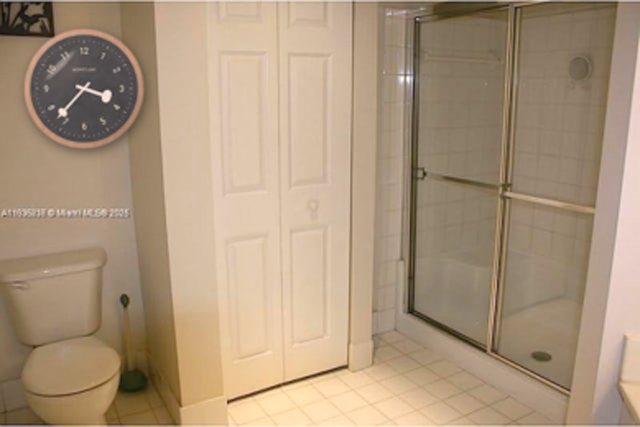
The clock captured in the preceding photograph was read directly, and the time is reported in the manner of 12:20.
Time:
3:37
